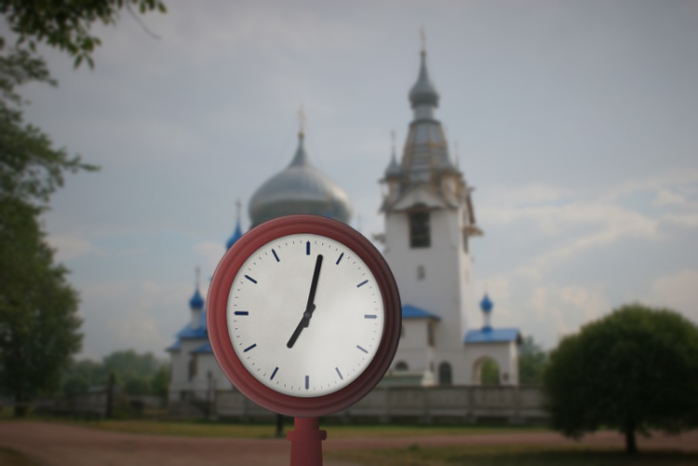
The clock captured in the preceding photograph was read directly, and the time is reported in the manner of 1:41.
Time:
7:02
